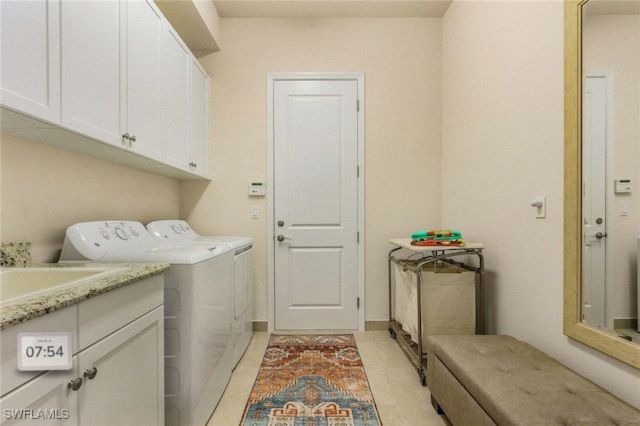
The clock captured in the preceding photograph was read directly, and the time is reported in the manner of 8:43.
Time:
7:54
